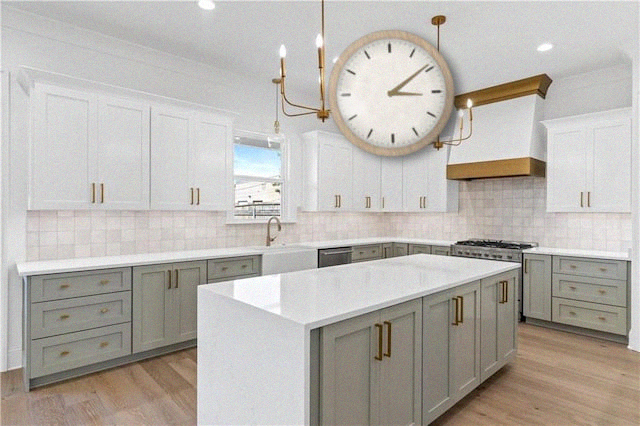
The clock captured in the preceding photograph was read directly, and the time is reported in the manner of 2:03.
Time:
3:09
